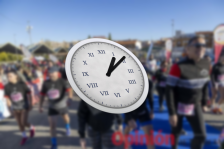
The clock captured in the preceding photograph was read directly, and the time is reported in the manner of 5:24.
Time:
1:09
